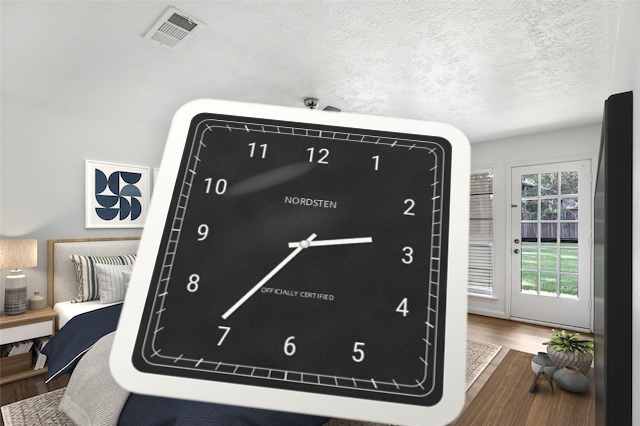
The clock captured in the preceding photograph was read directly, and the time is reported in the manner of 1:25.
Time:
2:36
